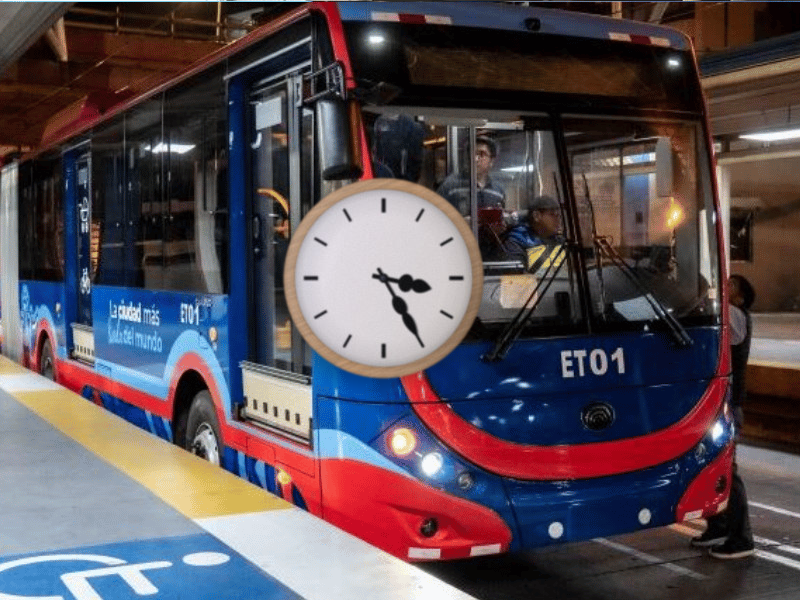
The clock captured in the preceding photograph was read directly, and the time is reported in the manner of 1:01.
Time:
3:25
